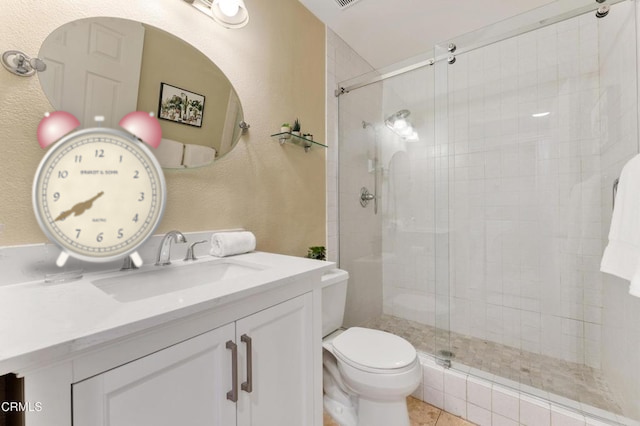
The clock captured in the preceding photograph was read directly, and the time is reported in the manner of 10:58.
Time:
7:40
